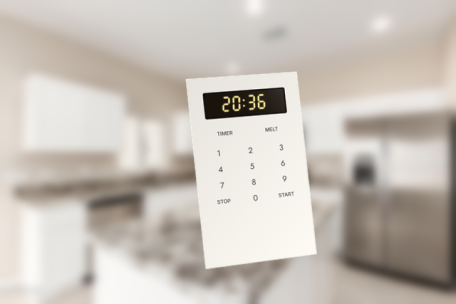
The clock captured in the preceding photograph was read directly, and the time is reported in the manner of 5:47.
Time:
20:36
